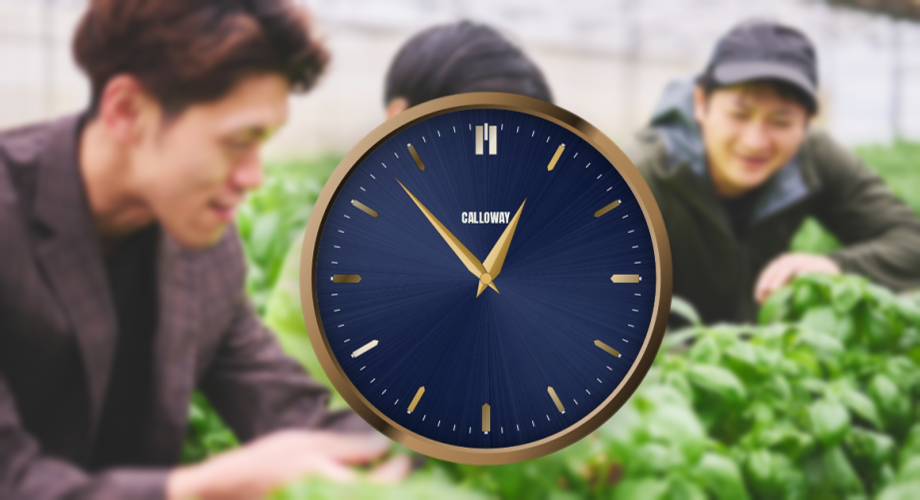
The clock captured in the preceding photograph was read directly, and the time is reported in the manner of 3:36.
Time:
12:53
